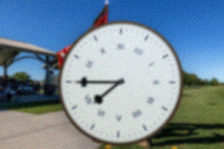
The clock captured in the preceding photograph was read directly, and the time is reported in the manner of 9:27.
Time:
6:40
